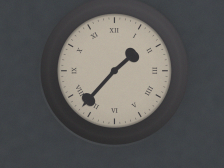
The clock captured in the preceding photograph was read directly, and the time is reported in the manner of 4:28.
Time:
1:37
